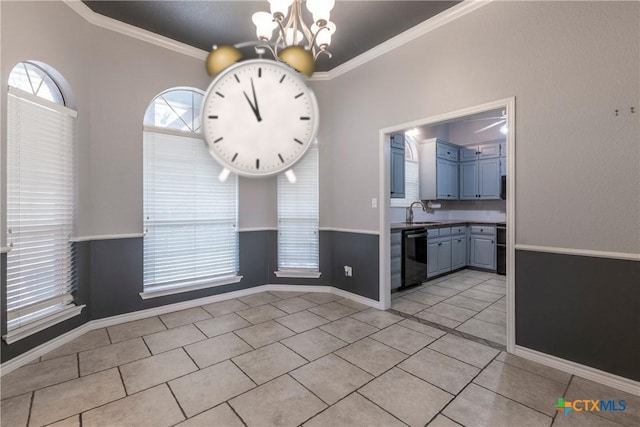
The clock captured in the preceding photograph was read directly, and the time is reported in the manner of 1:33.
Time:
10:58
